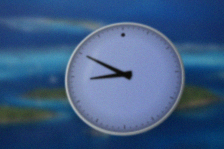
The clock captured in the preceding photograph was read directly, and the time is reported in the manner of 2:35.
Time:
8:50
